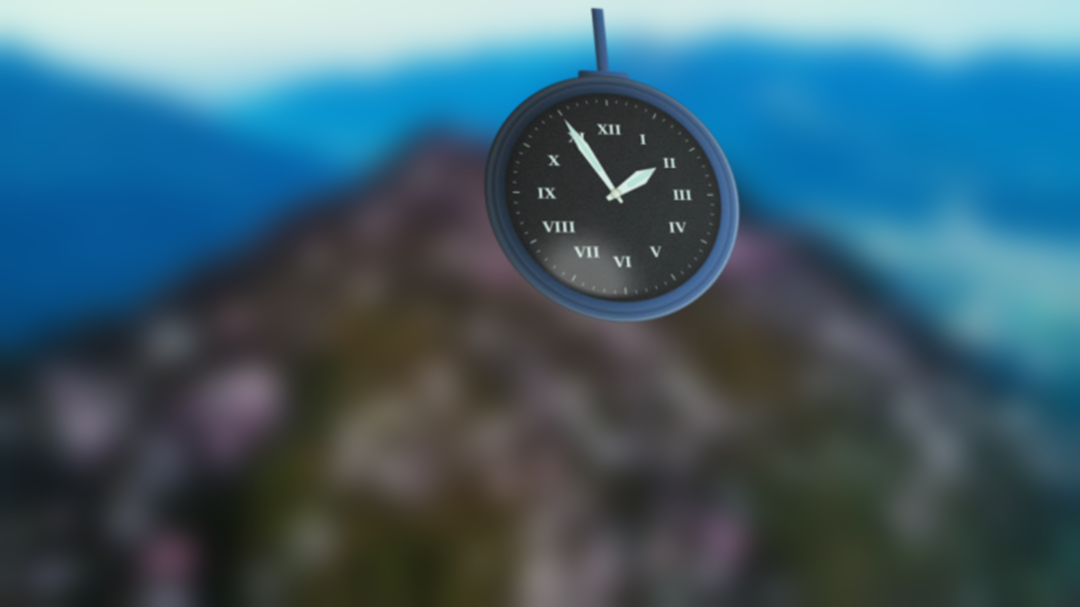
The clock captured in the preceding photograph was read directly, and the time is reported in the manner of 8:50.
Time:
1:55
